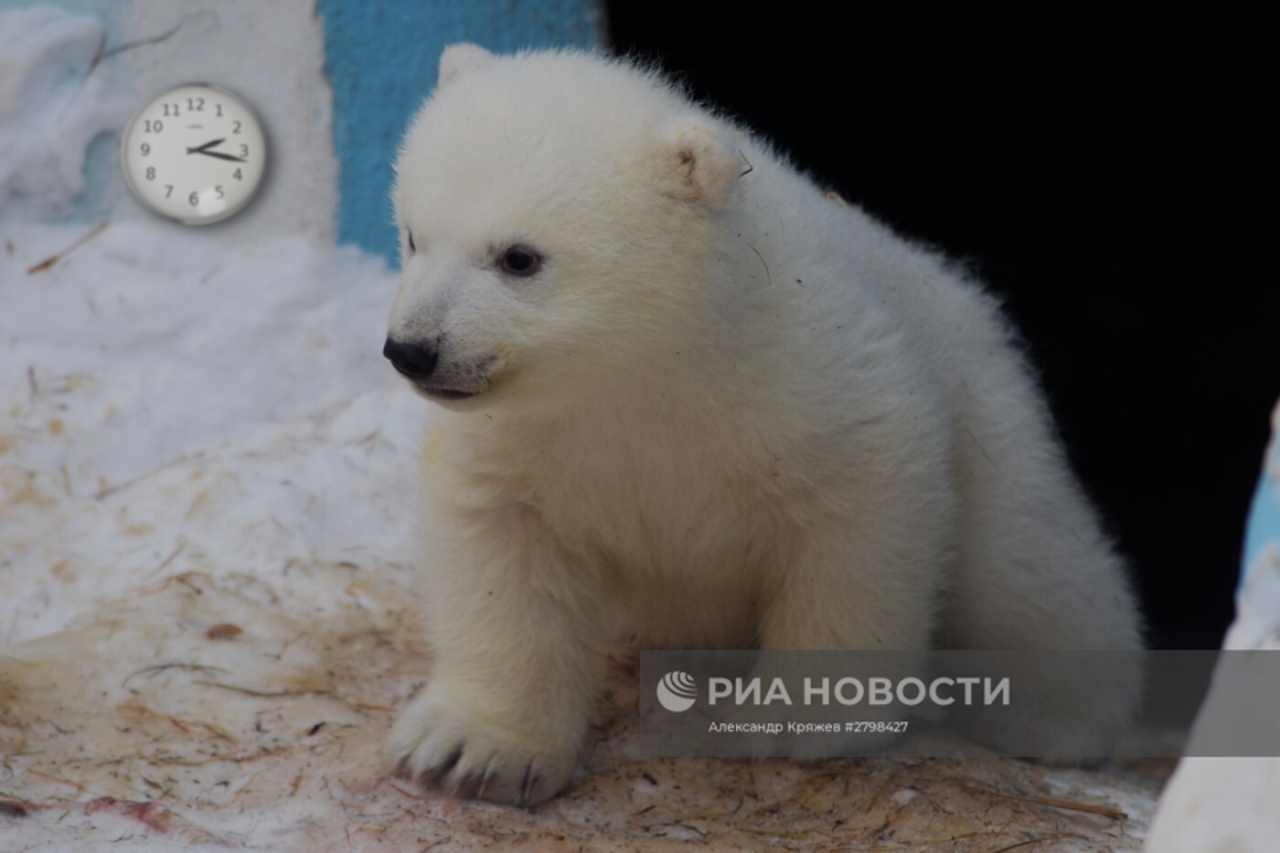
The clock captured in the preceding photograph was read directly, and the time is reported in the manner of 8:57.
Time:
2:17
